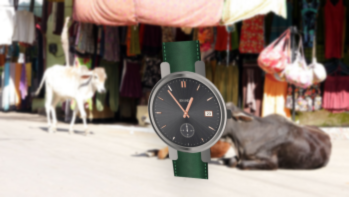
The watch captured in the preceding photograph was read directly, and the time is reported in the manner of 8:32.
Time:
12:54
